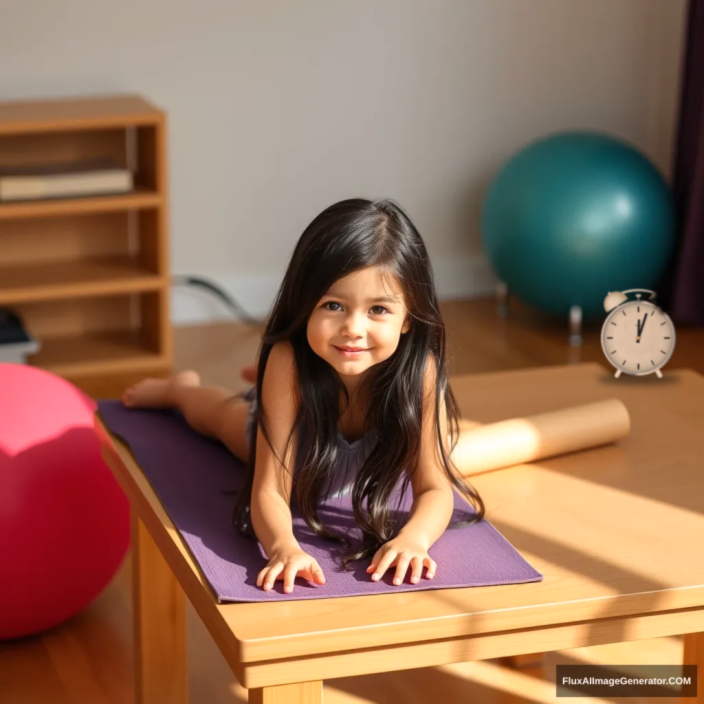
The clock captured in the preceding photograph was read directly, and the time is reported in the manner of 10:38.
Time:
12:03
